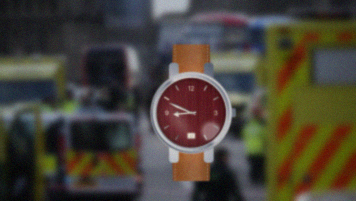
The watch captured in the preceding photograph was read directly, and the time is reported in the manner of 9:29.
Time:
8:49
